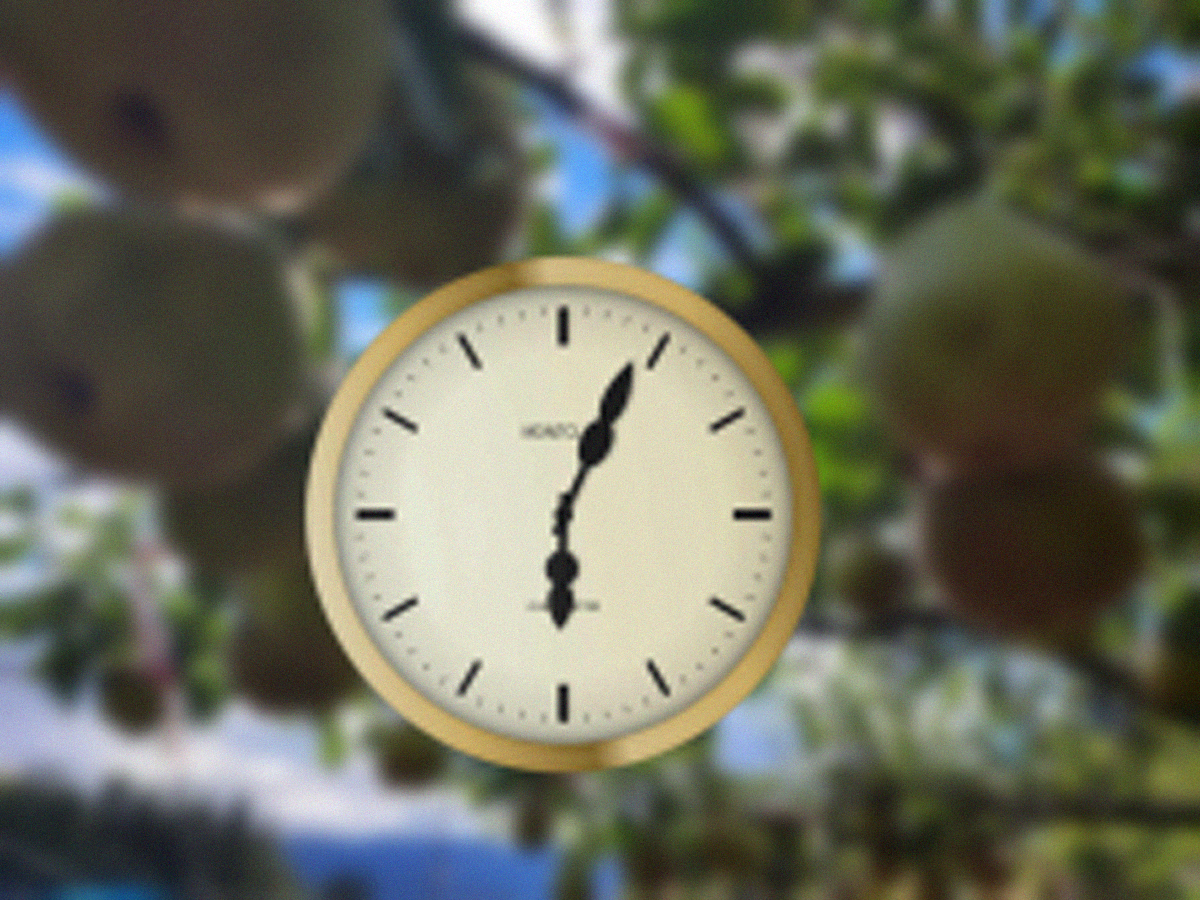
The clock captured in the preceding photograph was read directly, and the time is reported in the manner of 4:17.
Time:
6:04
